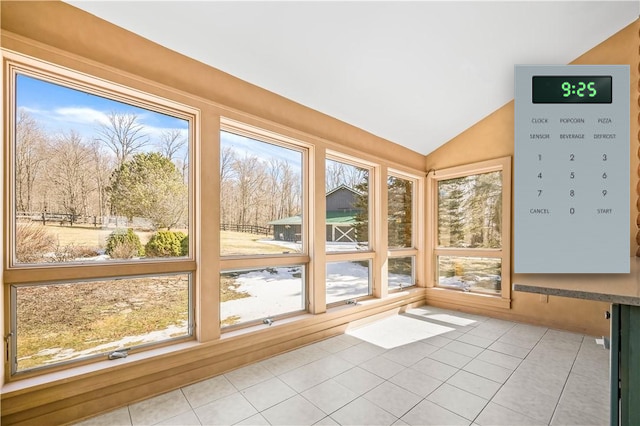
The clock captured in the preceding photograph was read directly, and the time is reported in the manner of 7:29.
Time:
9:25
